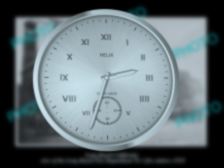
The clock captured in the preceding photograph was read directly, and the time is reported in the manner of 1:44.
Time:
2:33
